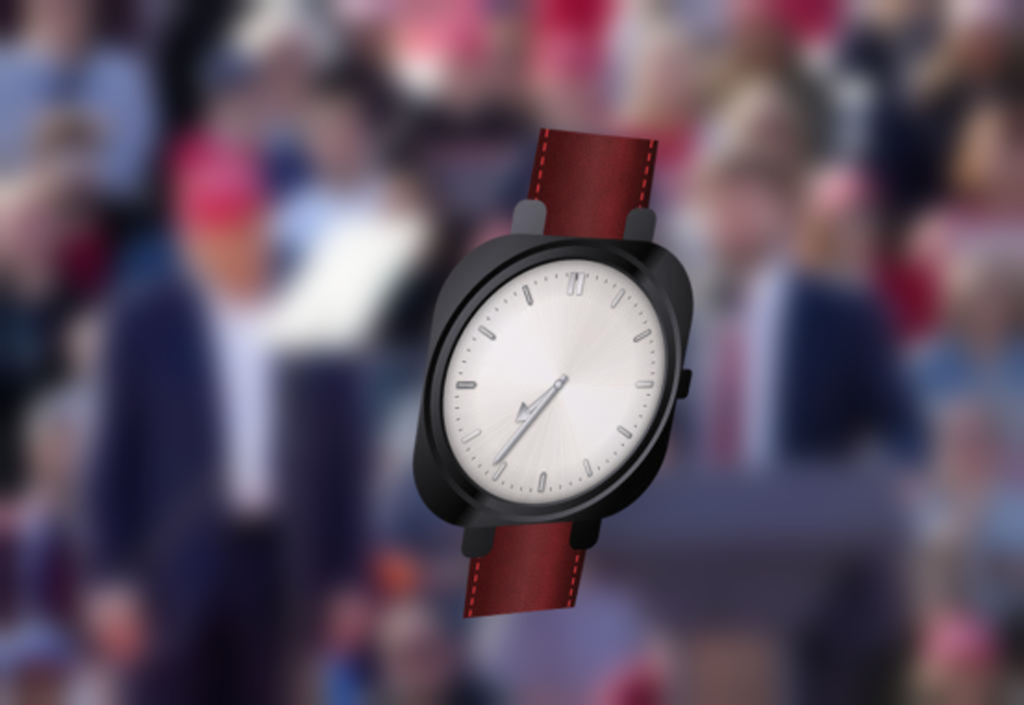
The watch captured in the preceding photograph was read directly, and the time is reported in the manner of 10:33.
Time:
7:36
